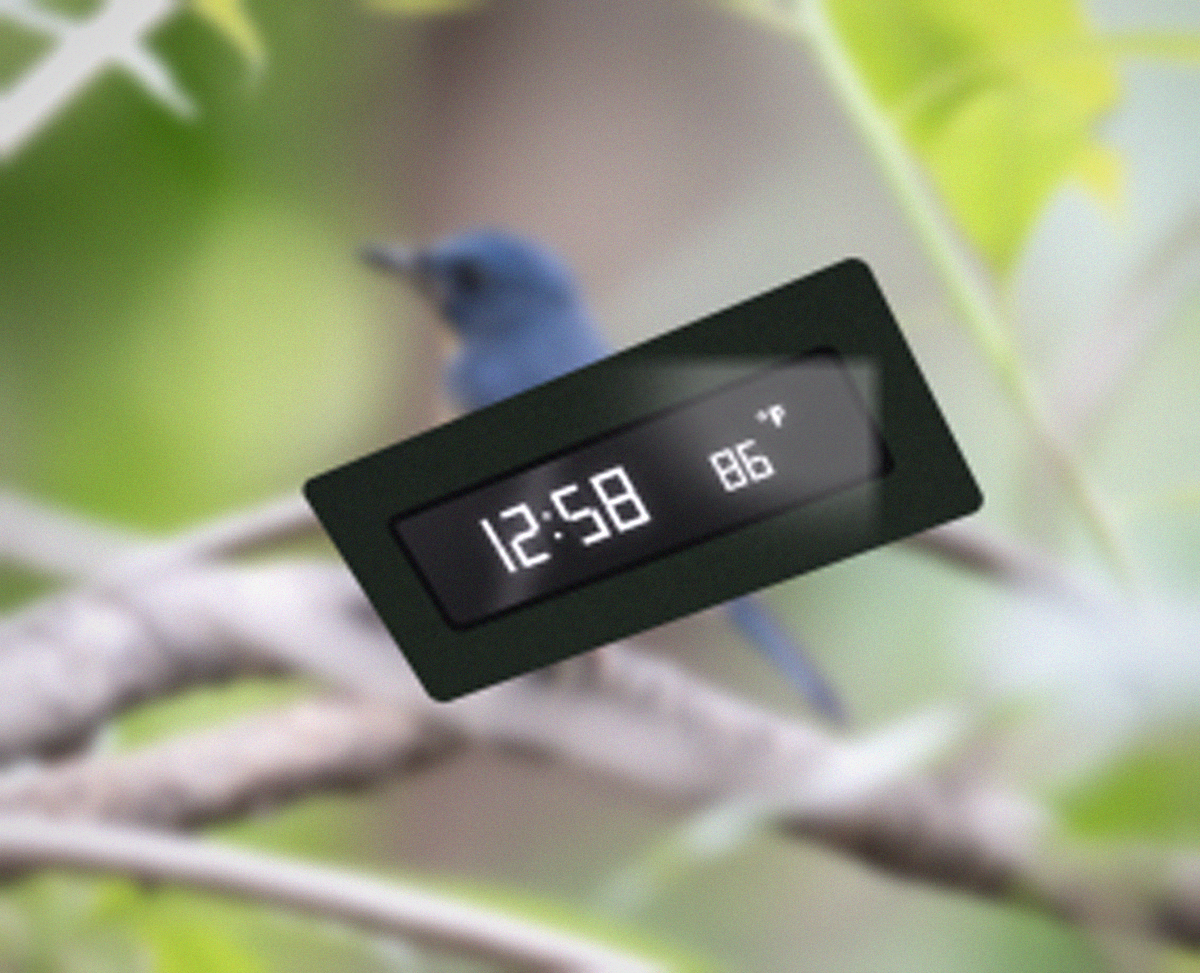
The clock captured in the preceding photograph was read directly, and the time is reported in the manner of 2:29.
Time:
12:58
